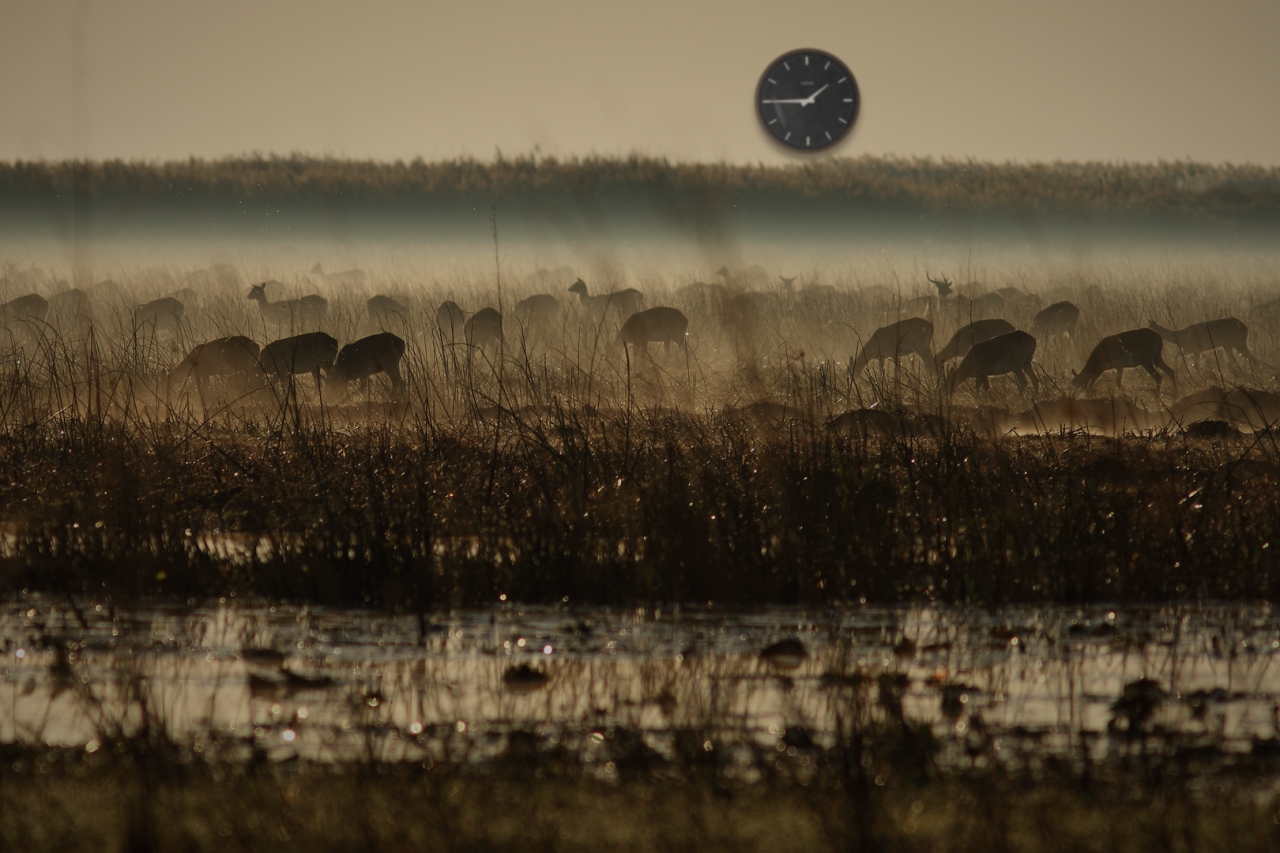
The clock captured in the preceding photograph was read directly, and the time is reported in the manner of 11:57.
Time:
1:45
